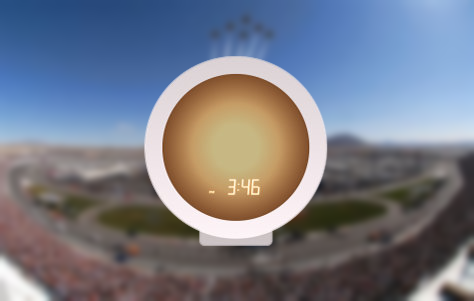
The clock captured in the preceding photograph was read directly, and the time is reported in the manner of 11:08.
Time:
3:46
